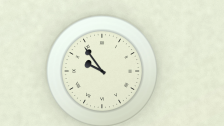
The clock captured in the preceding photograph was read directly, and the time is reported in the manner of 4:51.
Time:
9:54
